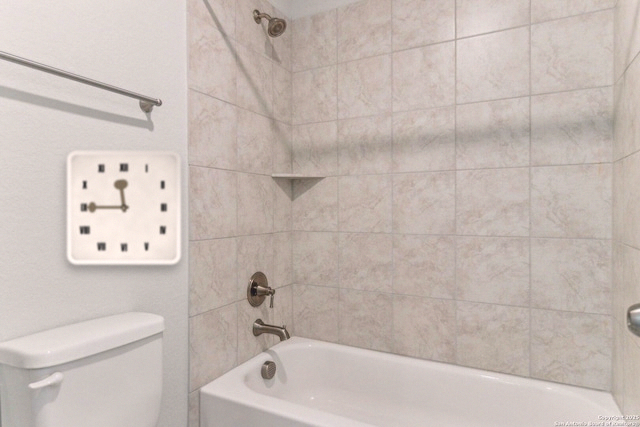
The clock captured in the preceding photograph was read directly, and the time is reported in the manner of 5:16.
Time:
11:45
